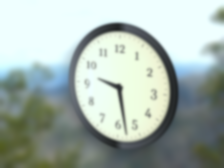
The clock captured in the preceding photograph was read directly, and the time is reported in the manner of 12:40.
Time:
9:28
